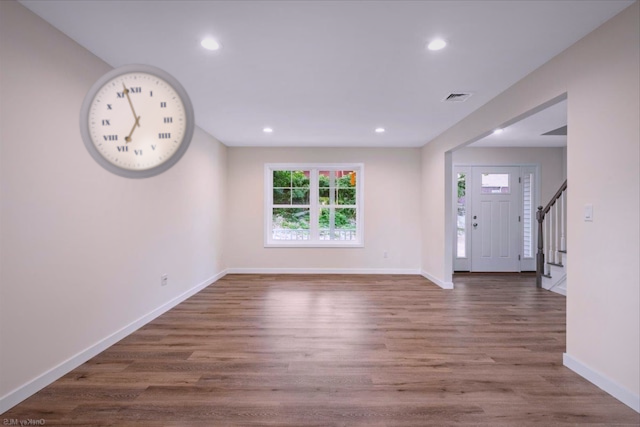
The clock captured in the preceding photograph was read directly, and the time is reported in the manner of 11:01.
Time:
6:57
